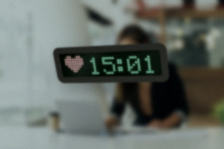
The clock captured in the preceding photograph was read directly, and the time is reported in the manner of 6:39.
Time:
15:01
